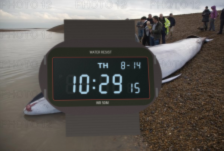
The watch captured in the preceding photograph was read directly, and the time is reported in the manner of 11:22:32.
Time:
10:29:15
